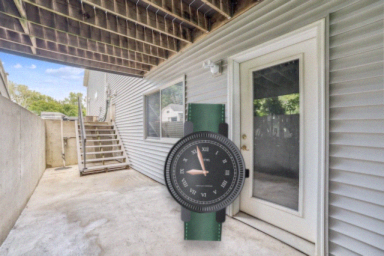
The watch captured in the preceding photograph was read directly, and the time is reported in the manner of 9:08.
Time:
8:57
